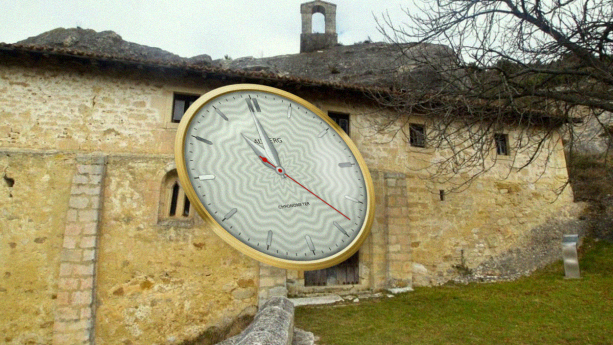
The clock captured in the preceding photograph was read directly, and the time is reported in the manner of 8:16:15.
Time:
10:59:23
